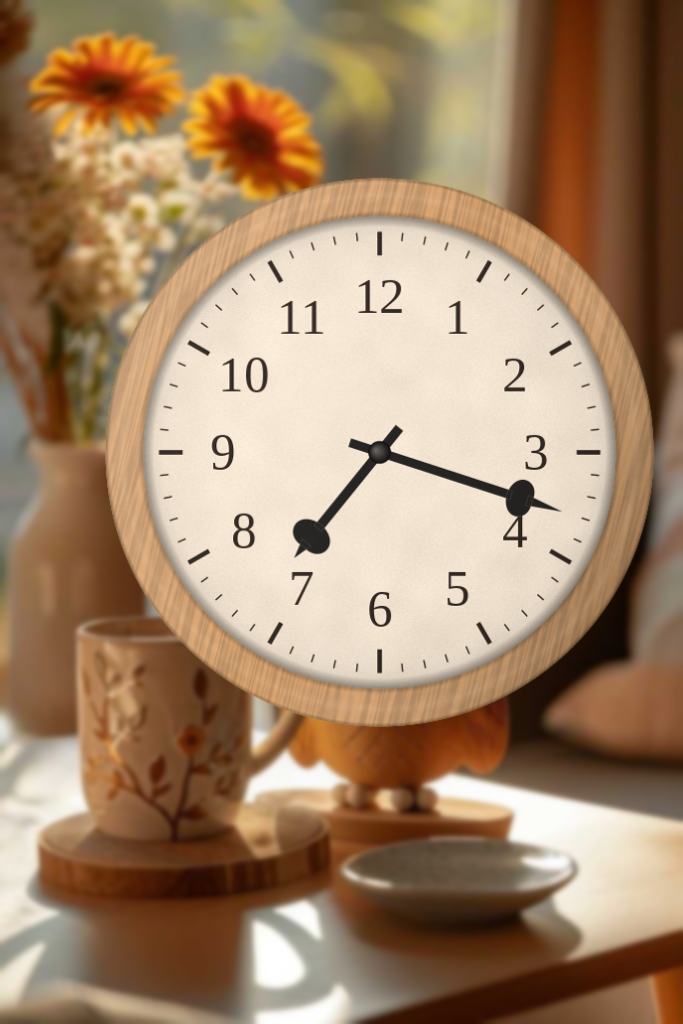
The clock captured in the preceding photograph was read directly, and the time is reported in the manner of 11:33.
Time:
7:18
